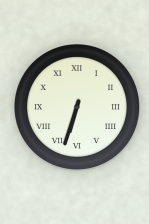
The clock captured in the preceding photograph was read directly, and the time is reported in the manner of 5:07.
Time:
6:33
